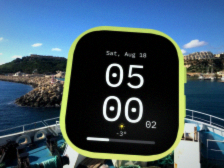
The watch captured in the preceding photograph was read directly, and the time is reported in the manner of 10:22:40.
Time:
5:00:02
